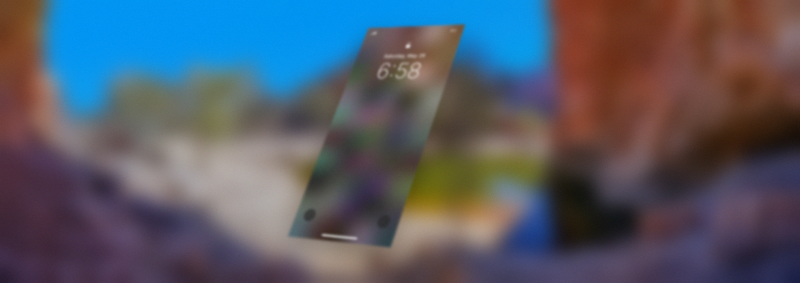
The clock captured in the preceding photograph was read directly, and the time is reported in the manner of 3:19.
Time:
6:58
